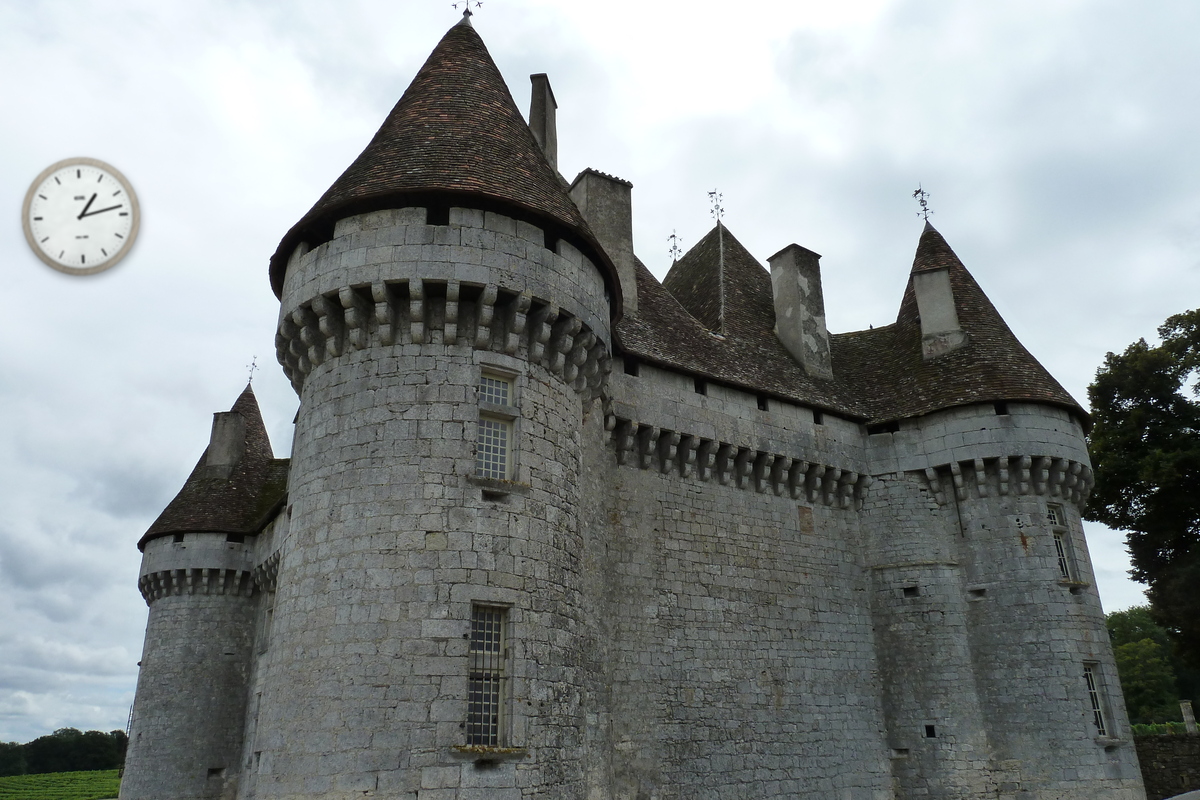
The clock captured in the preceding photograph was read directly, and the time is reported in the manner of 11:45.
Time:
1:13
